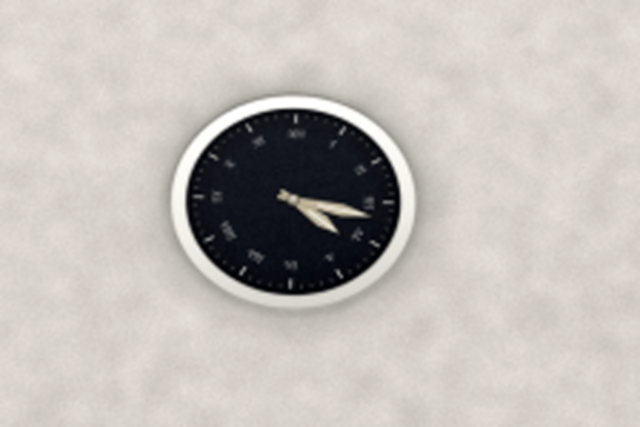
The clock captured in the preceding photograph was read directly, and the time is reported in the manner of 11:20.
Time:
4:17
